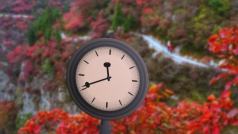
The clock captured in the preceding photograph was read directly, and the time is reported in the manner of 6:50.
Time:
11:41
